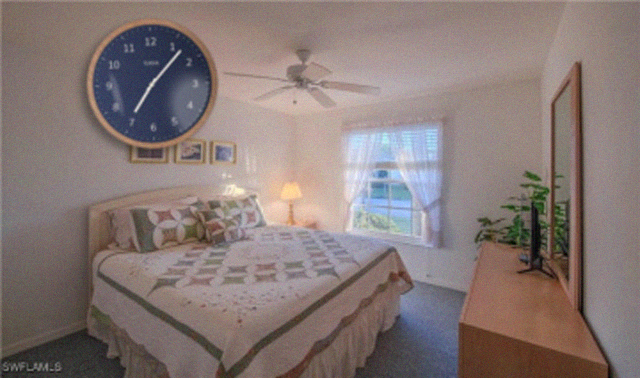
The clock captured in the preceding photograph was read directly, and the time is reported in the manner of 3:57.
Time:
7:07
